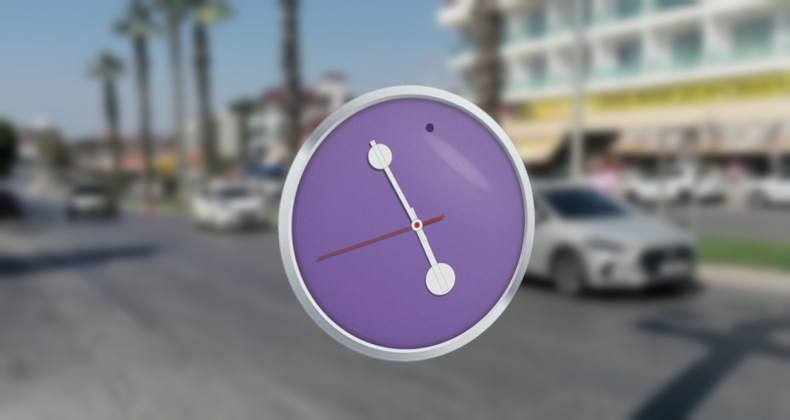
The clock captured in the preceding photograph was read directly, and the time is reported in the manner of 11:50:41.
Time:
4:53:41
